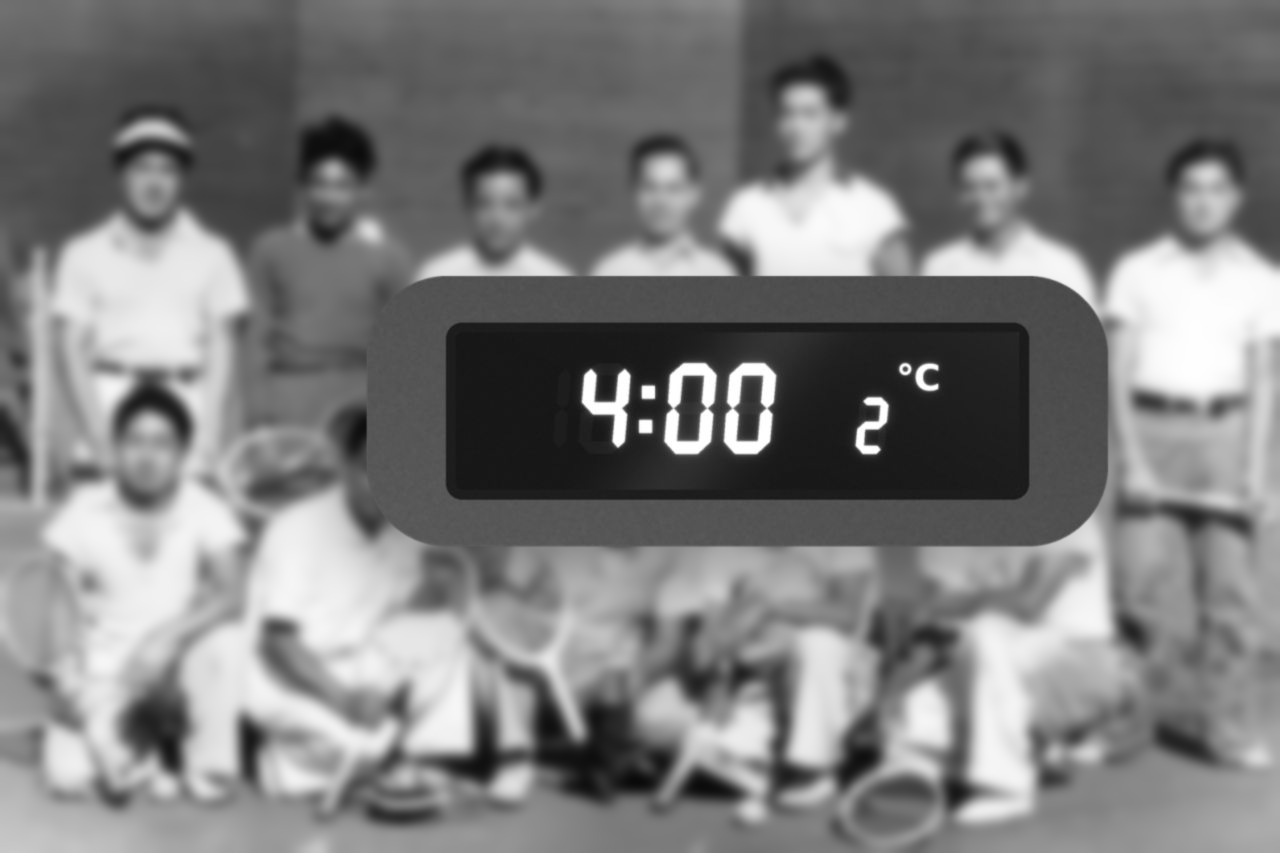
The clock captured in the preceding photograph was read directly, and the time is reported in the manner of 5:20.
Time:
4:00
